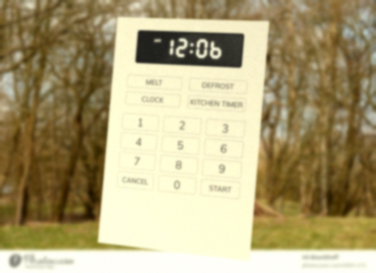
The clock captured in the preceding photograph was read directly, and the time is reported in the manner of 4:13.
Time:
12:06
